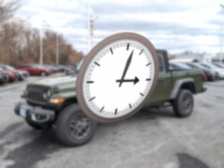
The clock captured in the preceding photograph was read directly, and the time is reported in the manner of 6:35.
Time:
3:02
